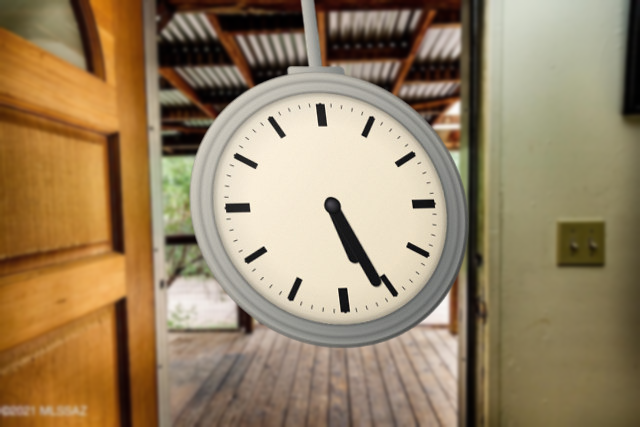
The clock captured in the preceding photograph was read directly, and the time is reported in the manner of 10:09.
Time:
5:26
